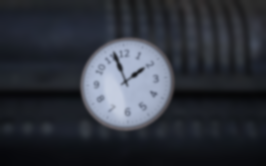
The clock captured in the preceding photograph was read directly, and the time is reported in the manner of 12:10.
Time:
1:57
